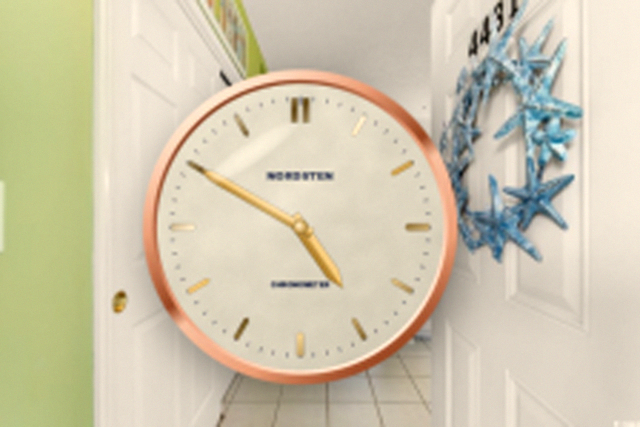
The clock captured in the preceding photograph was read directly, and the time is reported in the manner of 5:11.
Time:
4:50
